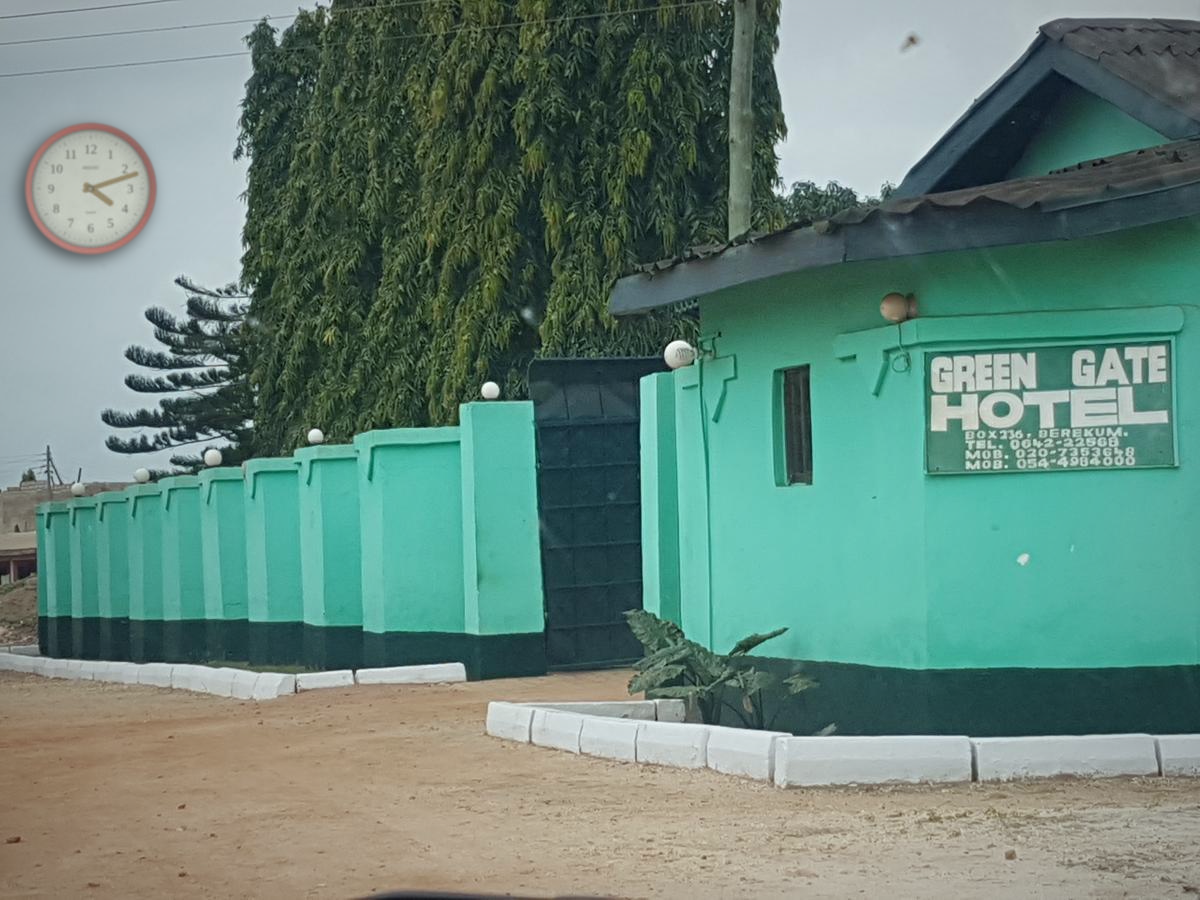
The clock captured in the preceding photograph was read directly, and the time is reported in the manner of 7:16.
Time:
4:12
